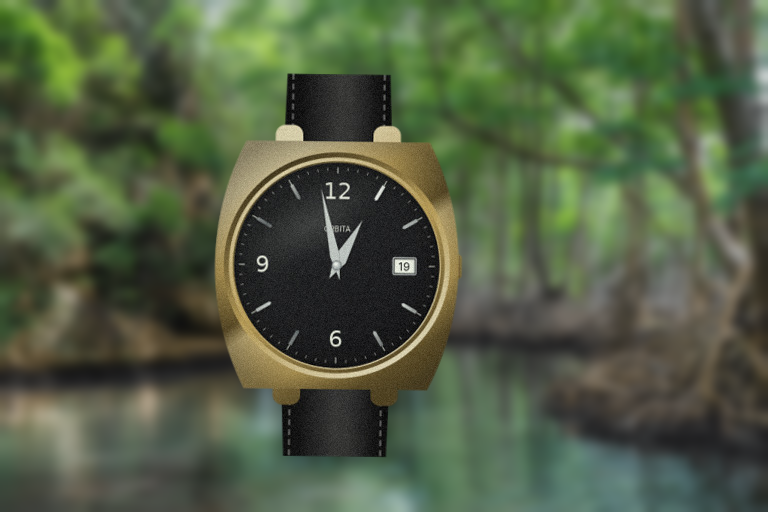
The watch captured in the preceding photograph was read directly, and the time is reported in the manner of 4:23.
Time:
12:58
